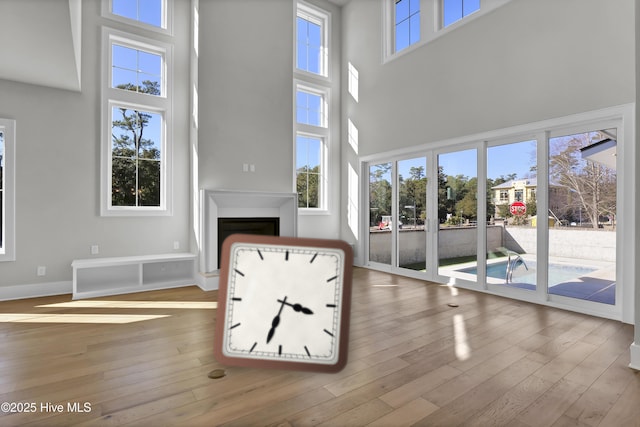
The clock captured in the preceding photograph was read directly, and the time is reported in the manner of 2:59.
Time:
3:33
